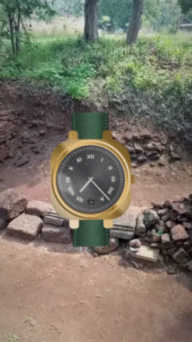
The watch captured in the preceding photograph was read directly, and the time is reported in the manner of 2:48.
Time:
7:23
